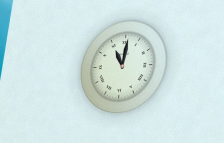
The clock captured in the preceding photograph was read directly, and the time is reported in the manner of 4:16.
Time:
11:01
